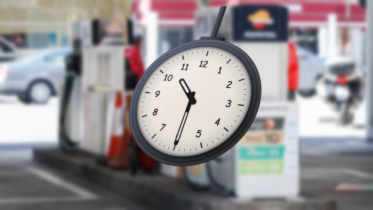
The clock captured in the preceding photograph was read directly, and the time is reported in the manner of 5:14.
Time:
10:30
